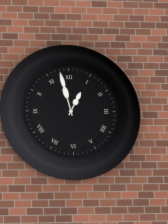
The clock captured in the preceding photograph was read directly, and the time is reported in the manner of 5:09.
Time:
12:58
